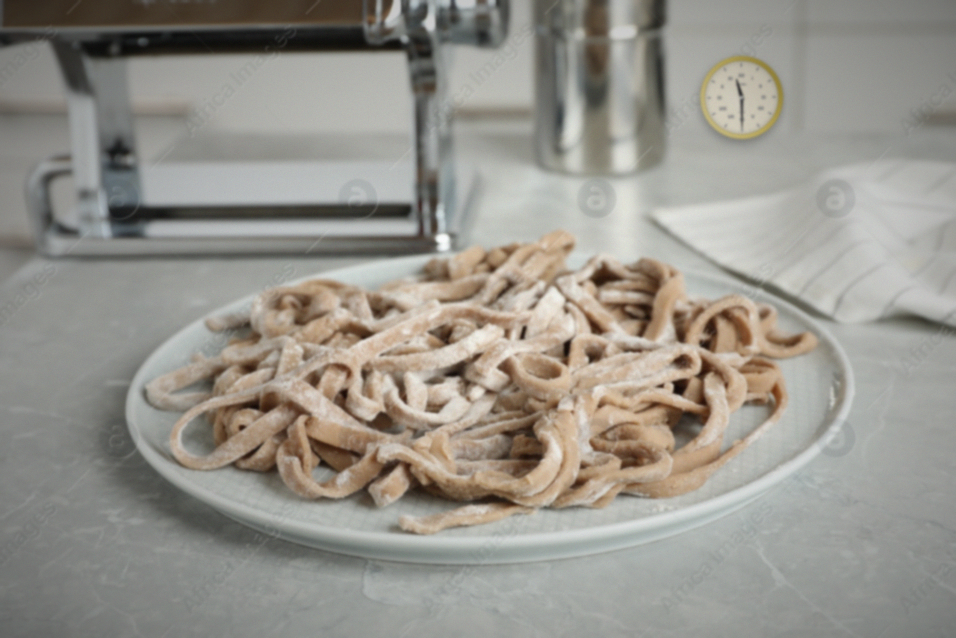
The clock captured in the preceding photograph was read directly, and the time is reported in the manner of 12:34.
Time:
11:30
